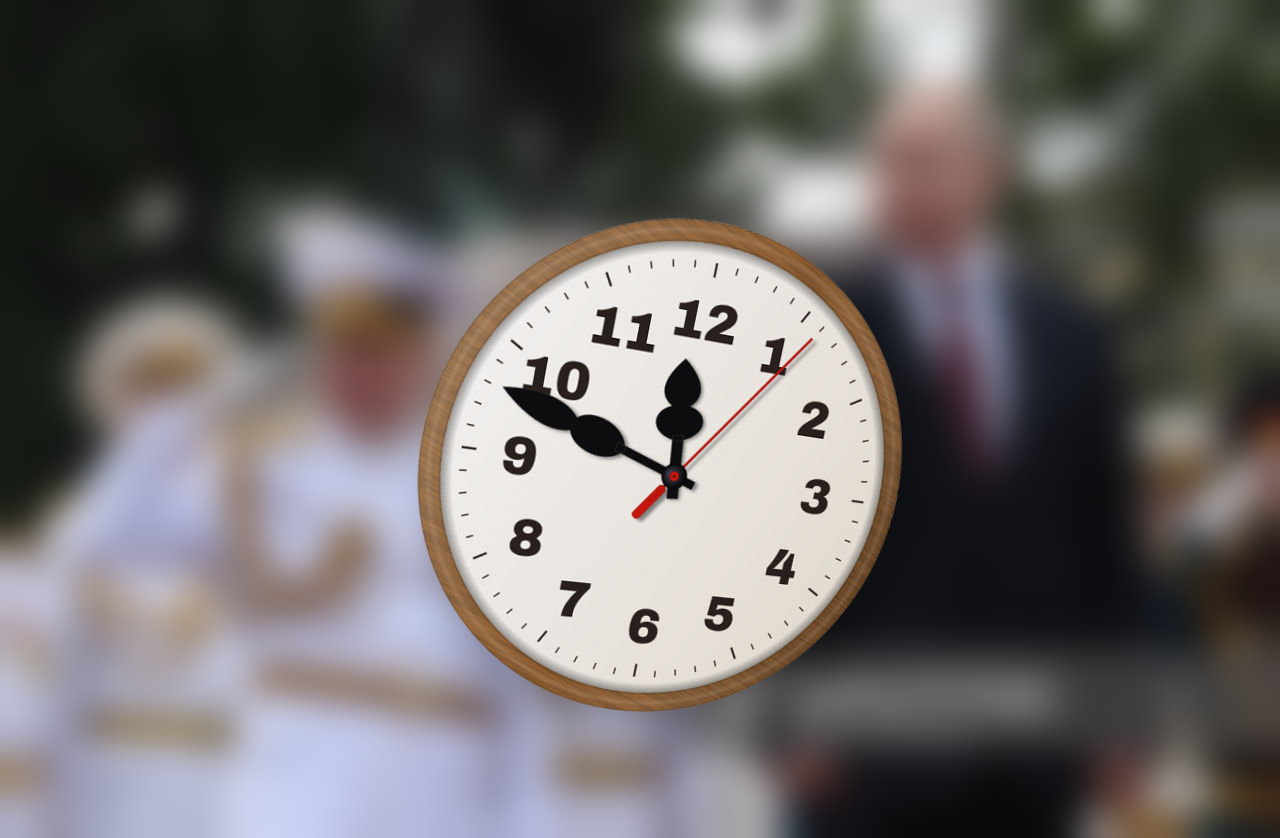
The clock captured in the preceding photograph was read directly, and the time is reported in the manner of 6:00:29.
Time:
11:48:06
